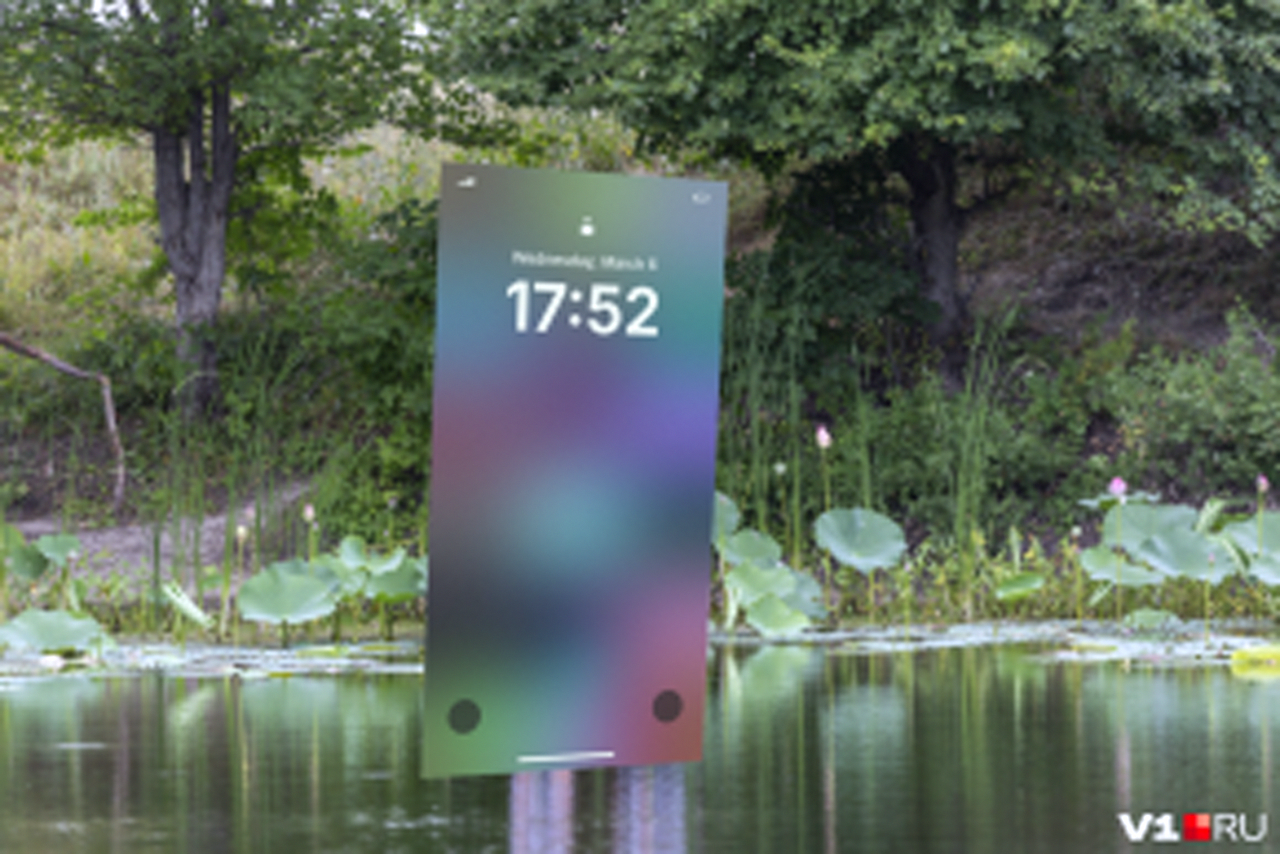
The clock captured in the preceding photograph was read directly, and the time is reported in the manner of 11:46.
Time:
17:52
